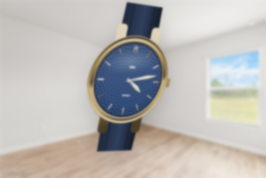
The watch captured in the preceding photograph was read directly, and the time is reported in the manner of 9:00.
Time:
4:13
